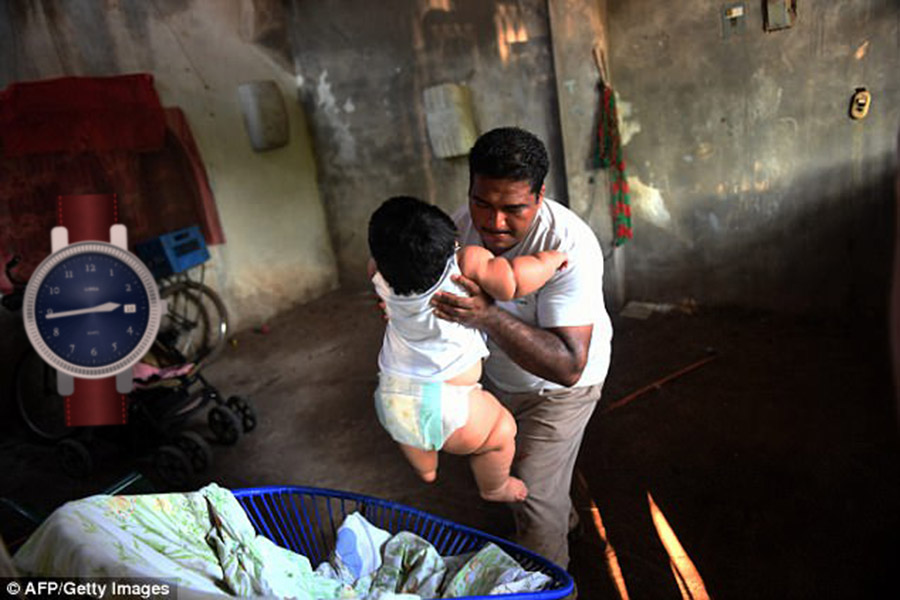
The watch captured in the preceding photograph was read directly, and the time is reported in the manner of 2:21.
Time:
2:44
